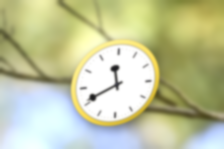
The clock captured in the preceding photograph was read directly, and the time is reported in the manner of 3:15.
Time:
11:41
